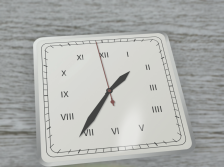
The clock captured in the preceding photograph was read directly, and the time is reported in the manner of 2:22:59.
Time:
1:35:59
